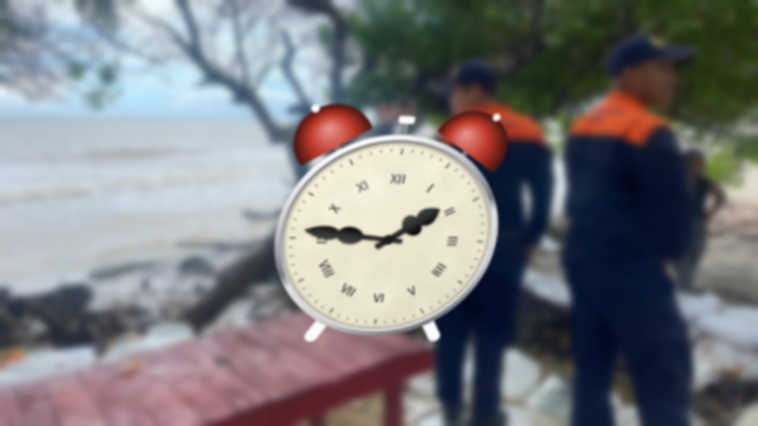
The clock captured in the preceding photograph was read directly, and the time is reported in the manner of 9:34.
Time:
1:46
